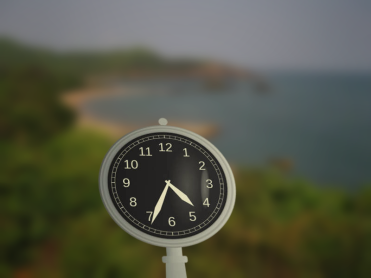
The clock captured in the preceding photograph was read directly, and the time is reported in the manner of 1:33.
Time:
4:34
